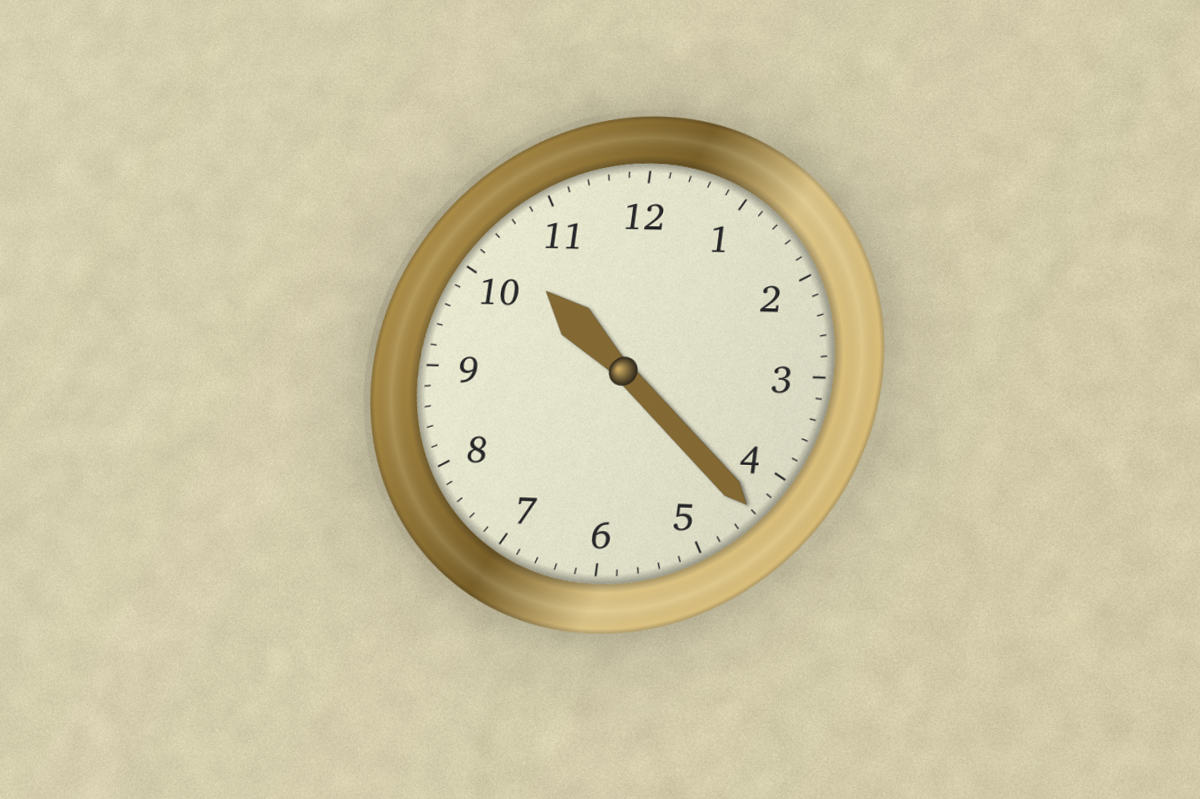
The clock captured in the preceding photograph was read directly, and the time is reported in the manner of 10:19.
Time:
10:22
